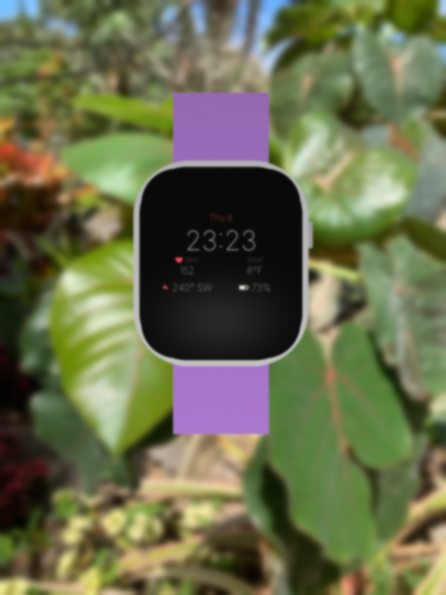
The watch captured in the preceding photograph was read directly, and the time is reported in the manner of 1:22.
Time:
23:23
